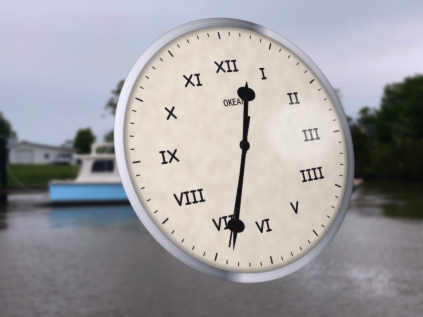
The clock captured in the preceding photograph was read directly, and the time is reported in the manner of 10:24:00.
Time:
12:33:34
